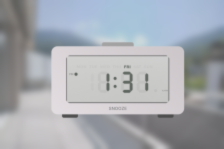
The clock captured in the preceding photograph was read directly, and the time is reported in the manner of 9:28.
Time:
1:31
